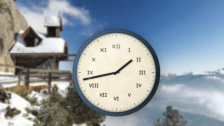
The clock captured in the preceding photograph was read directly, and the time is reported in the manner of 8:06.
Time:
1:43
